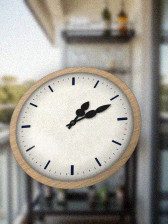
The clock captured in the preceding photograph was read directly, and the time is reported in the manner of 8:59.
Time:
1:11
